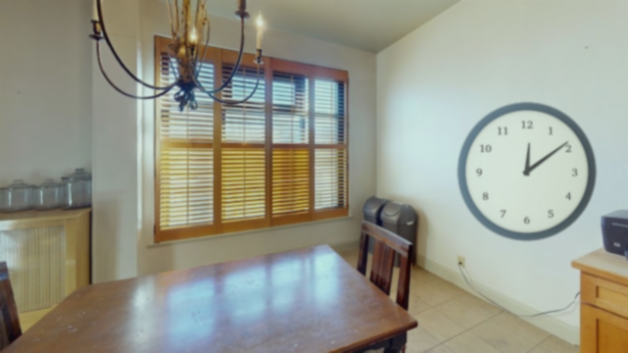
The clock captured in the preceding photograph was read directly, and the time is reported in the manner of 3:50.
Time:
12:09
